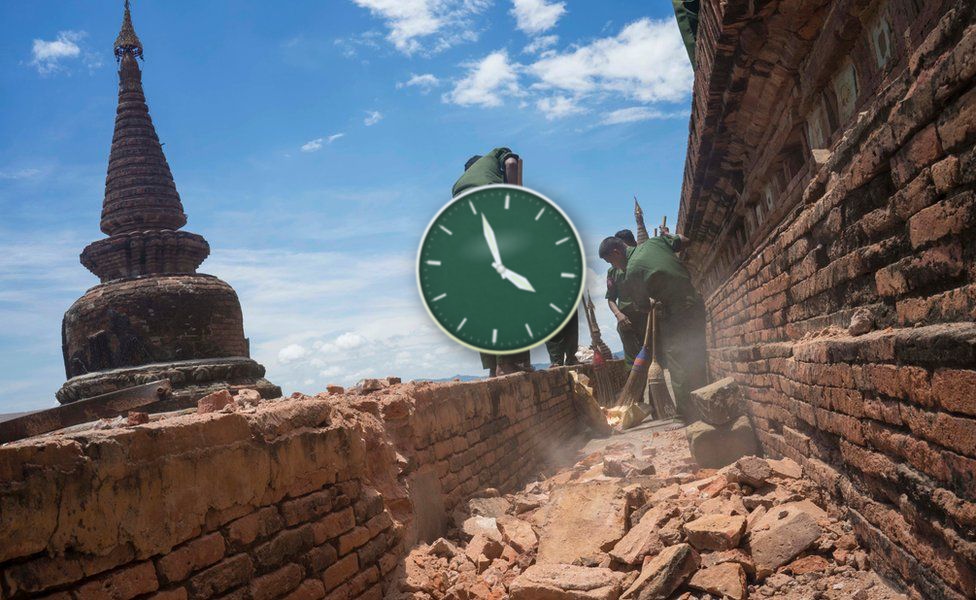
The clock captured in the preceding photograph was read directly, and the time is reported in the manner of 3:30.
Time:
3:56
